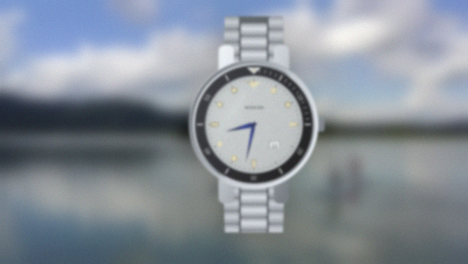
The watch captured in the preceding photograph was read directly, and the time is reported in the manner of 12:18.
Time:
8:32
